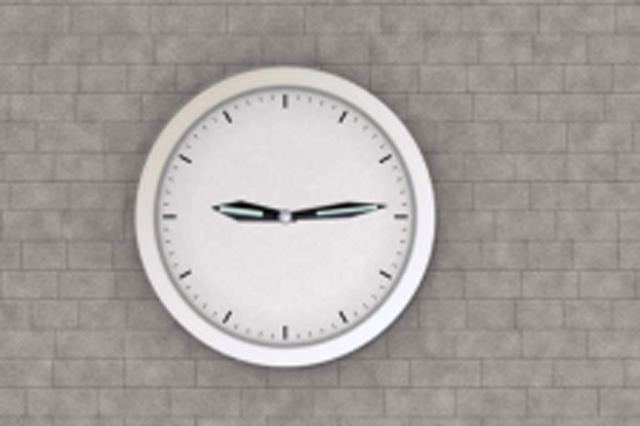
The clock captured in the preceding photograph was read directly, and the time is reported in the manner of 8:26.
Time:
9:14
